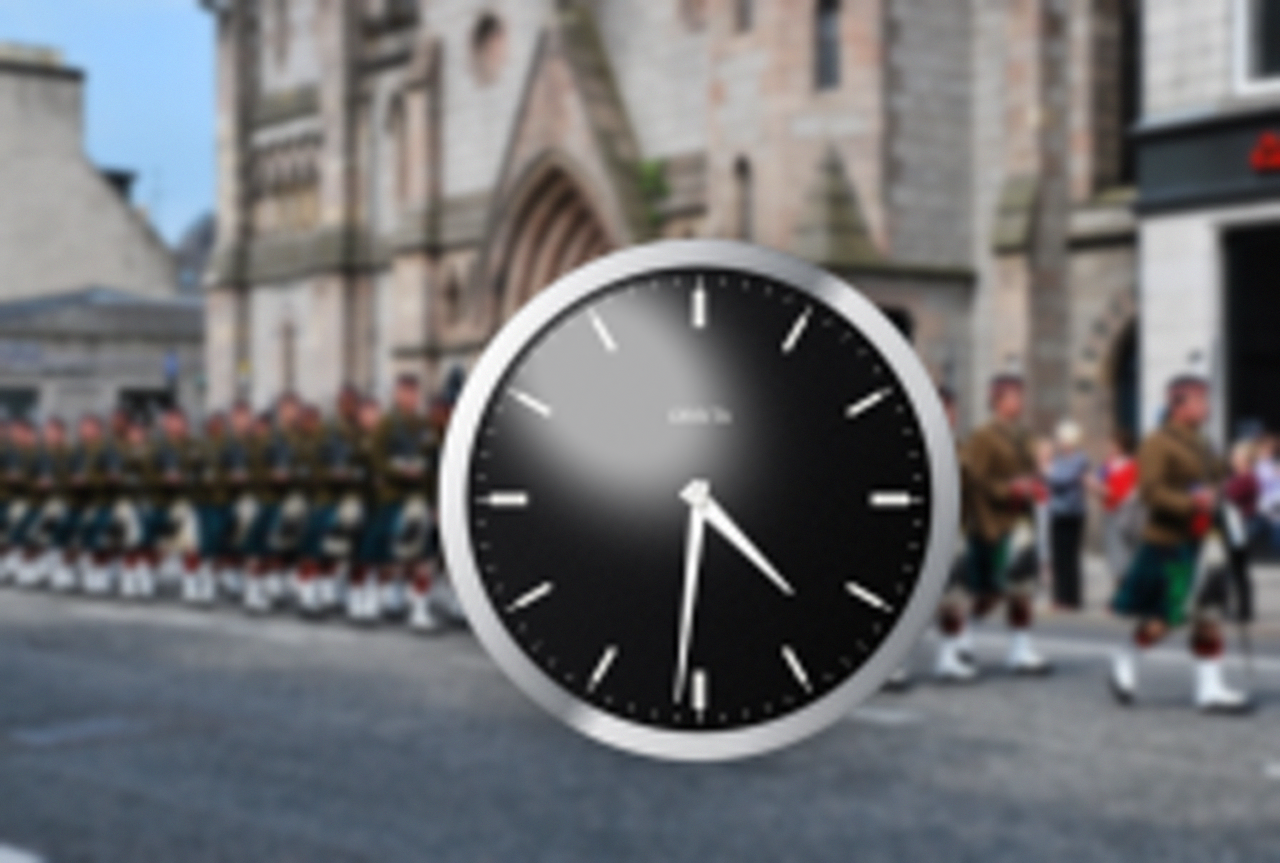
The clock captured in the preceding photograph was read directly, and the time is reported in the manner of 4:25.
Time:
4:31
